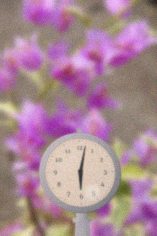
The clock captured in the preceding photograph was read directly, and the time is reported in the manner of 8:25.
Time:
6:02
